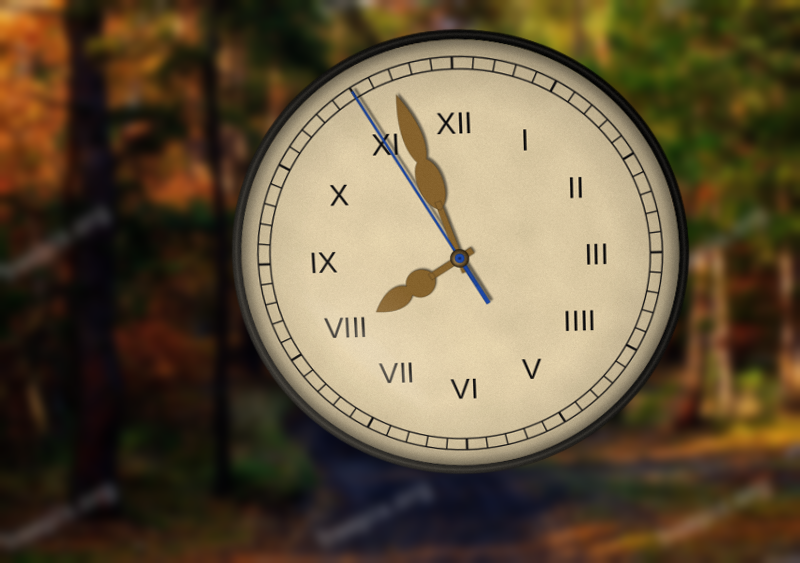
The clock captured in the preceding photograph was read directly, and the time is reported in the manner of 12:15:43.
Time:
7:56:55
